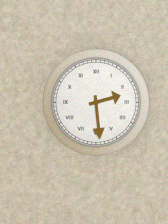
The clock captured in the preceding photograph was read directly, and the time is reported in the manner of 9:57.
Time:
2:29
